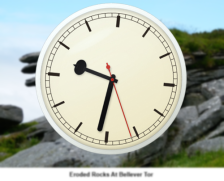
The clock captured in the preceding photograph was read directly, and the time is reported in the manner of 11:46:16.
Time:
9:31:26
